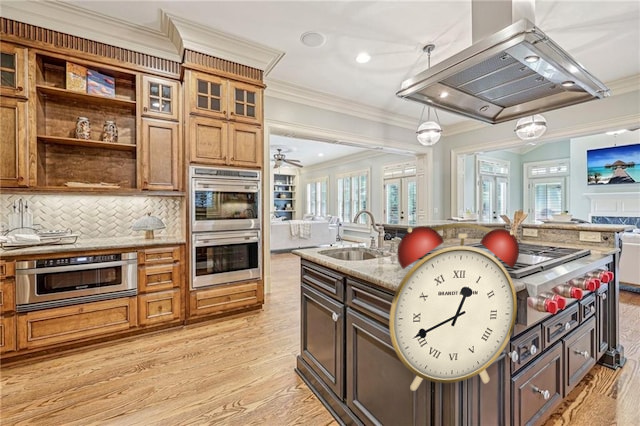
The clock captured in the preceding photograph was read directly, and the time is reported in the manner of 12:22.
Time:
12:41
